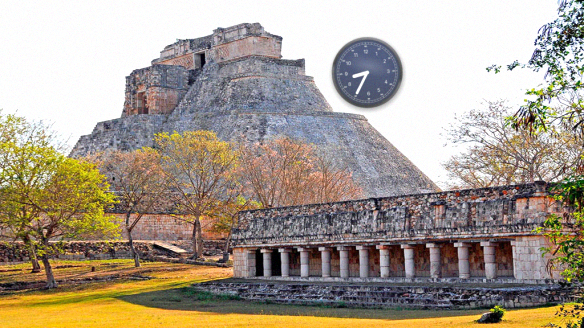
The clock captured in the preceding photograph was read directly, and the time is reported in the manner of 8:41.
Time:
8:35
